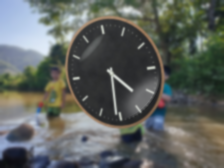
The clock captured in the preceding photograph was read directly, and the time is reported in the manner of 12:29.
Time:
4:31
